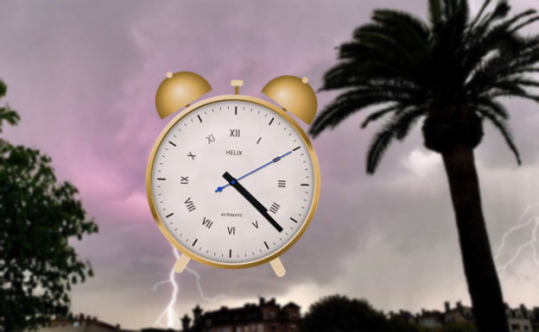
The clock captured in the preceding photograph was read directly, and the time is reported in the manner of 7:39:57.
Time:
4:22:10
